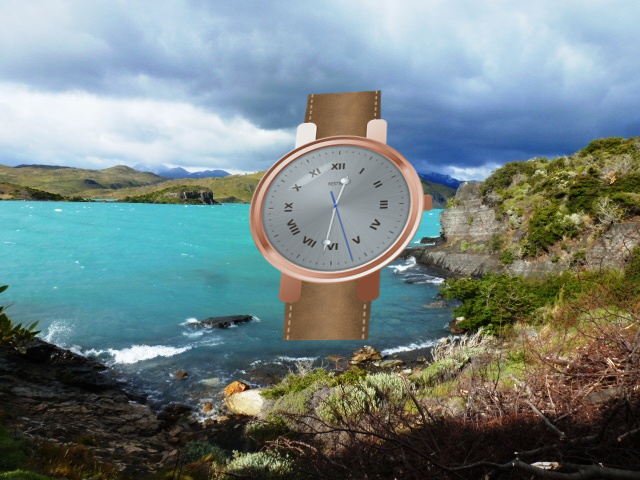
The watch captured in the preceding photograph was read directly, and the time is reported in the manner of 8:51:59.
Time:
12:31:27
